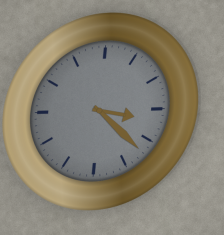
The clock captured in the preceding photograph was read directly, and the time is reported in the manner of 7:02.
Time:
3:22
